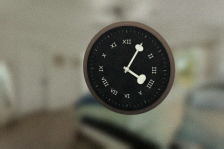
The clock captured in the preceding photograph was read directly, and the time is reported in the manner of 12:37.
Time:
4:05
